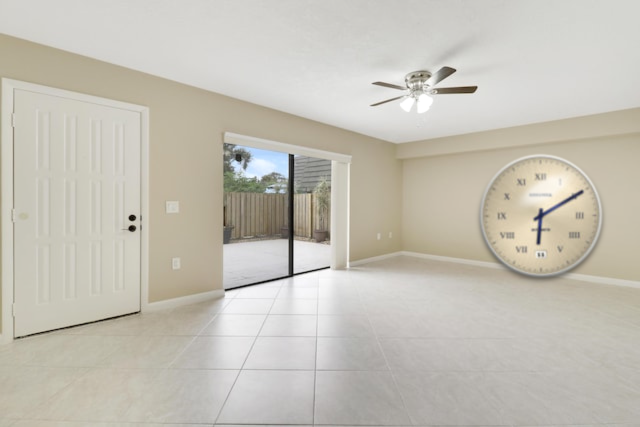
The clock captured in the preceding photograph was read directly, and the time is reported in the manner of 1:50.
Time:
6:10
